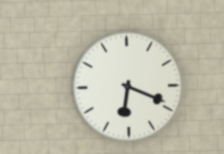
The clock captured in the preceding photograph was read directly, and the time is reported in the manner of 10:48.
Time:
6:19
